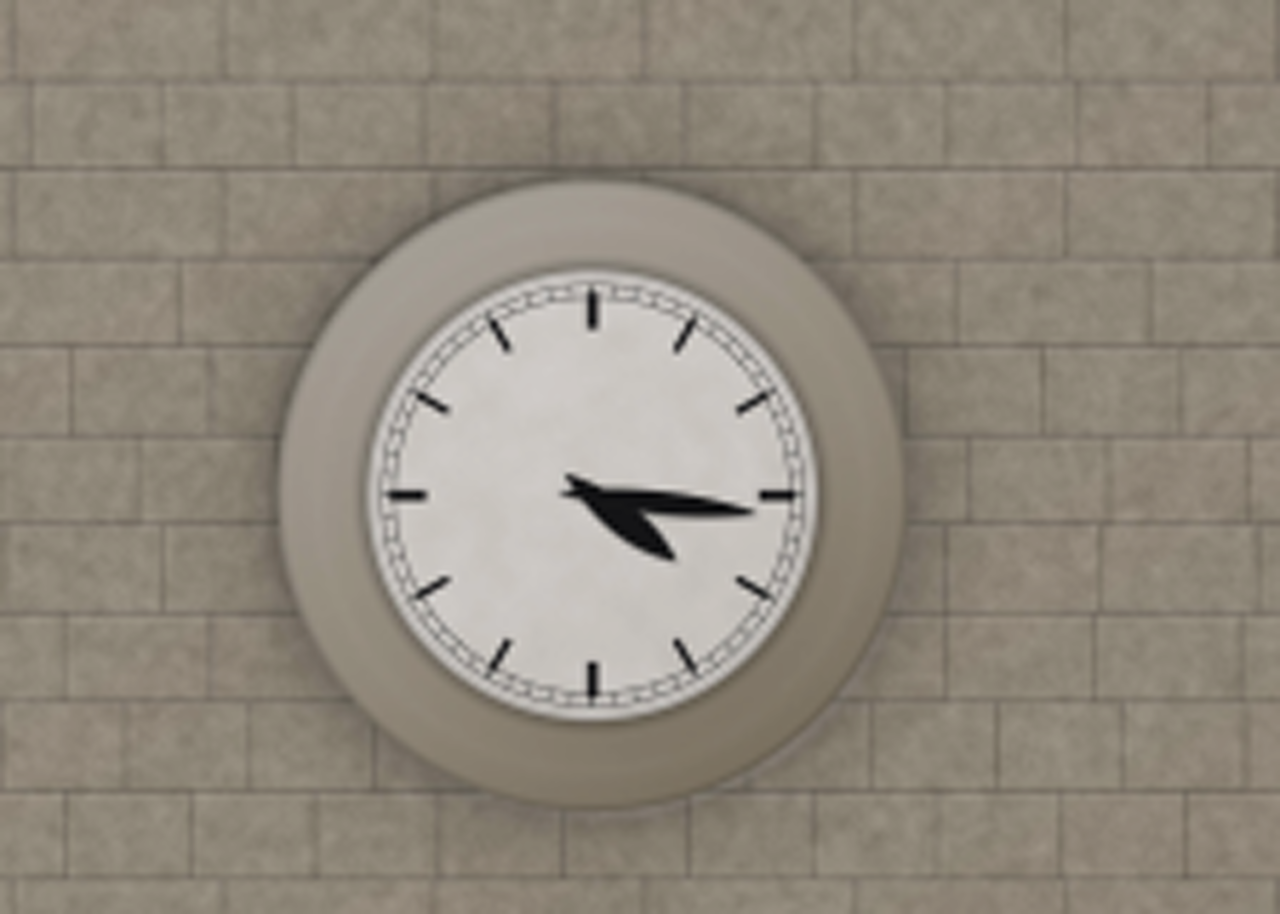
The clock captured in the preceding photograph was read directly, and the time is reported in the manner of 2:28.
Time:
4:16
